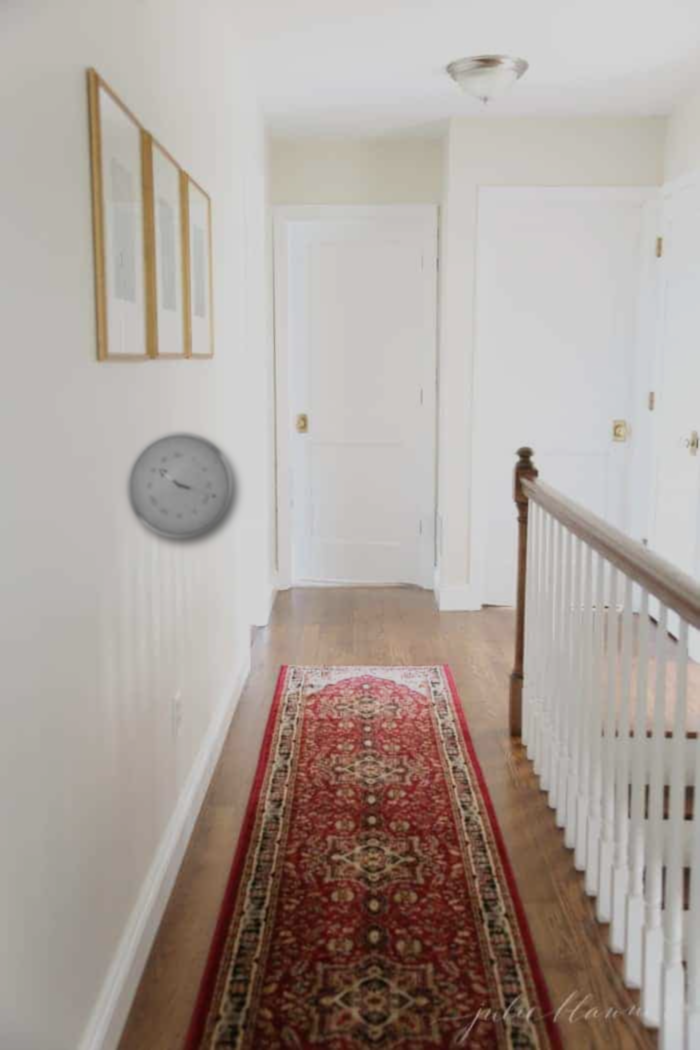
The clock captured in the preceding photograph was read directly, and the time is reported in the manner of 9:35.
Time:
10:18
